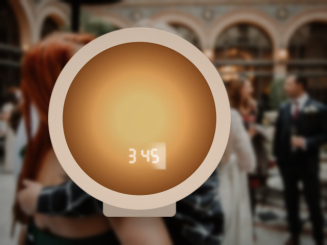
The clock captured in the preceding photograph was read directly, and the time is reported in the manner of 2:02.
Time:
3:45
